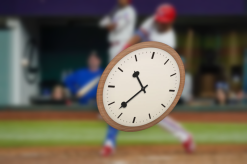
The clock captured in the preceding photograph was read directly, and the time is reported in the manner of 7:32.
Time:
10:37
